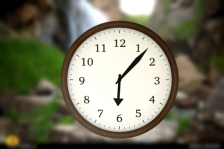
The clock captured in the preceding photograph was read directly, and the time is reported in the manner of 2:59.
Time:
6:07
